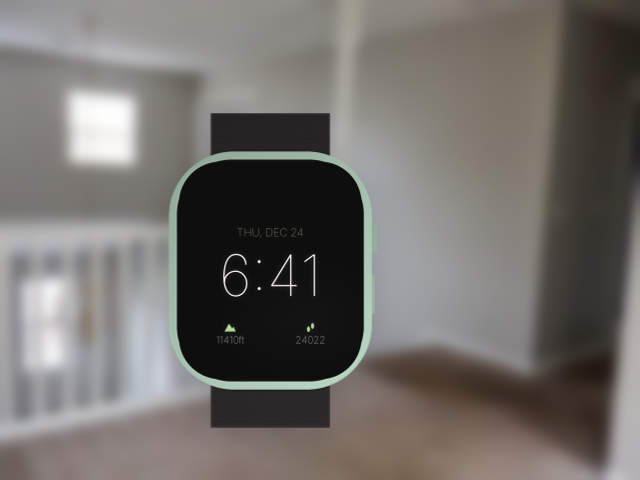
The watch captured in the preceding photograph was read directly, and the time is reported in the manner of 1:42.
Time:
6:41
